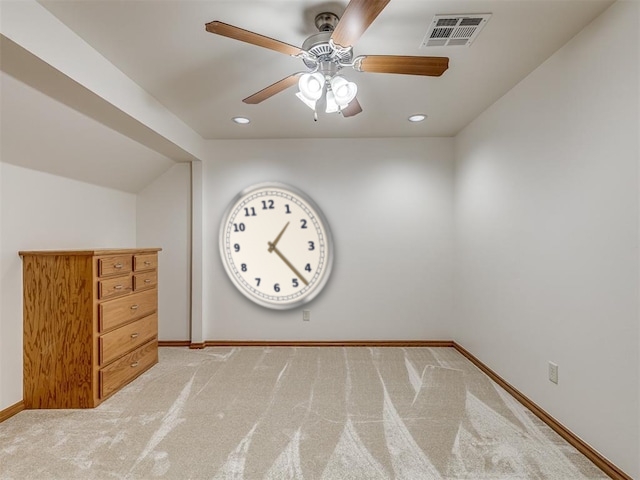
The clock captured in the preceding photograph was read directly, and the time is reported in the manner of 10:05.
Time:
1:23
